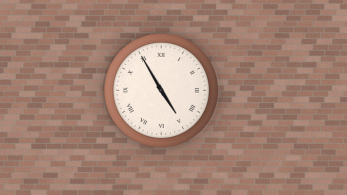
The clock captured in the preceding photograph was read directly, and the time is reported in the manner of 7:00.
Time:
4:55
